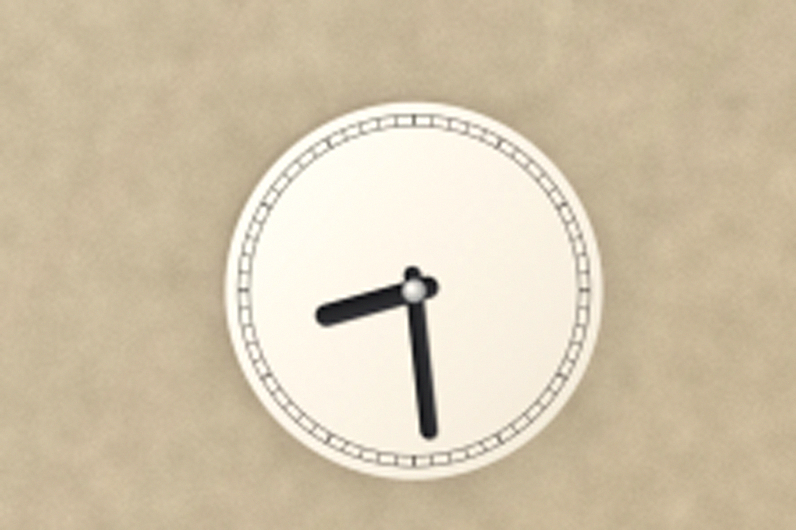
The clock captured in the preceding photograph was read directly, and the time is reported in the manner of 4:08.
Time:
8:29
